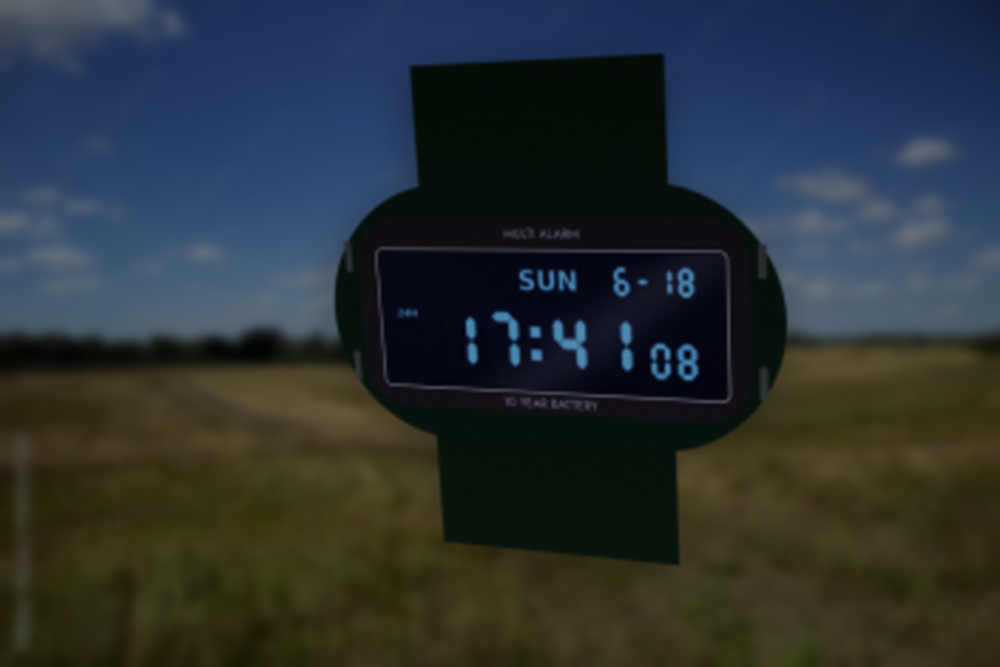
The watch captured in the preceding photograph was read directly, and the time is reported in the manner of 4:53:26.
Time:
17:41:08
